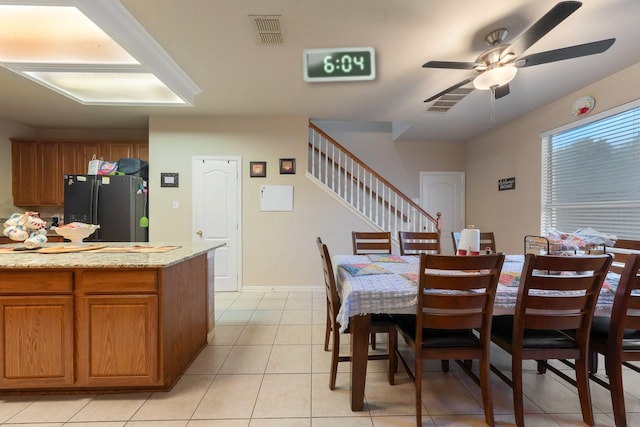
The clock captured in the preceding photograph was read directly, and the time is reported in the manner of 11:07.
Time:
6:04
